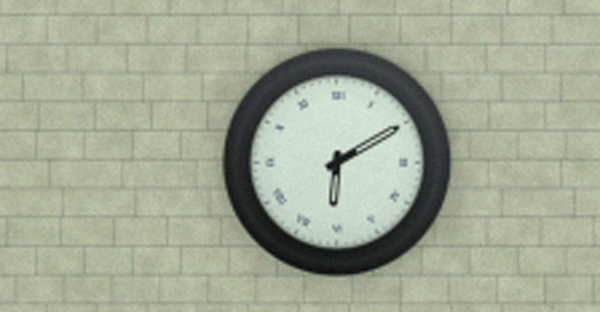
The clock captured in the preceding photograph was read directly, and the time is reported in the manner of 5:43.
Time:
6:10
